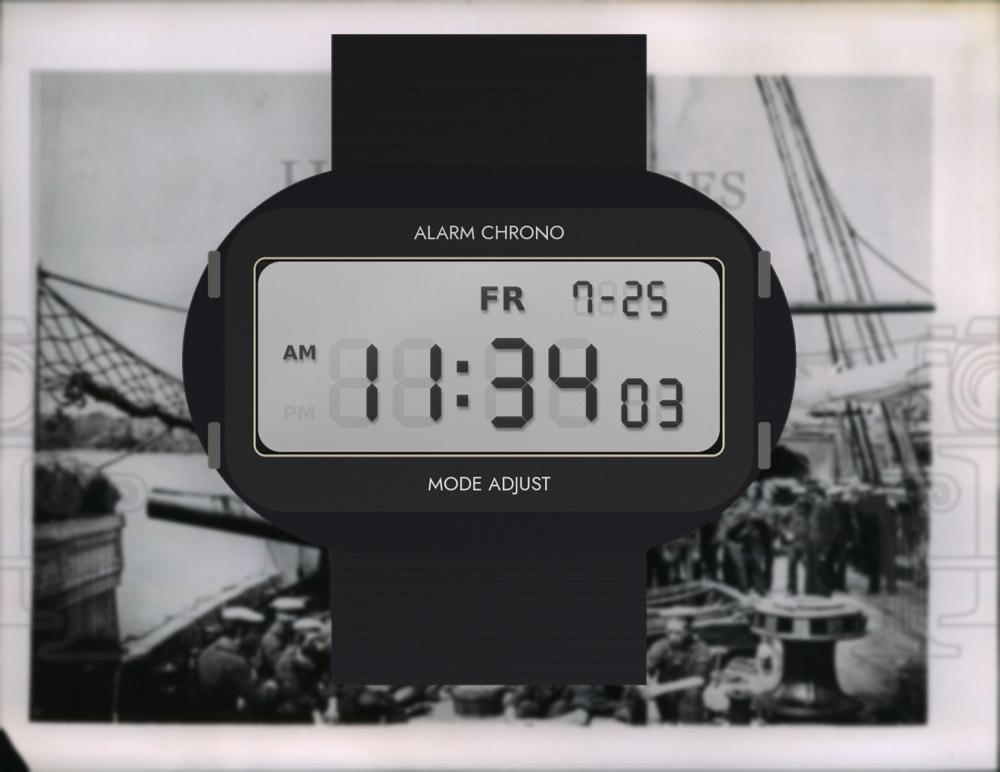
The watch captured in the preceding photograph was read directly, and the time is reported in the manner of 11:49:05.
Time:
11:34:03
